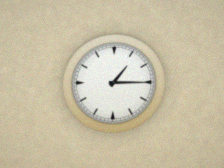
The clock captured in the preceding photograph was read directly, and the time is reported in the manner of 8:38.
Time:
1:15
